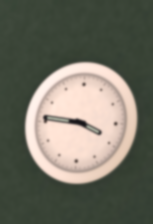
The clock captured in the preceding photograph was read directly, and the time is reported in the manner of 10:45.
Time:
3:46
